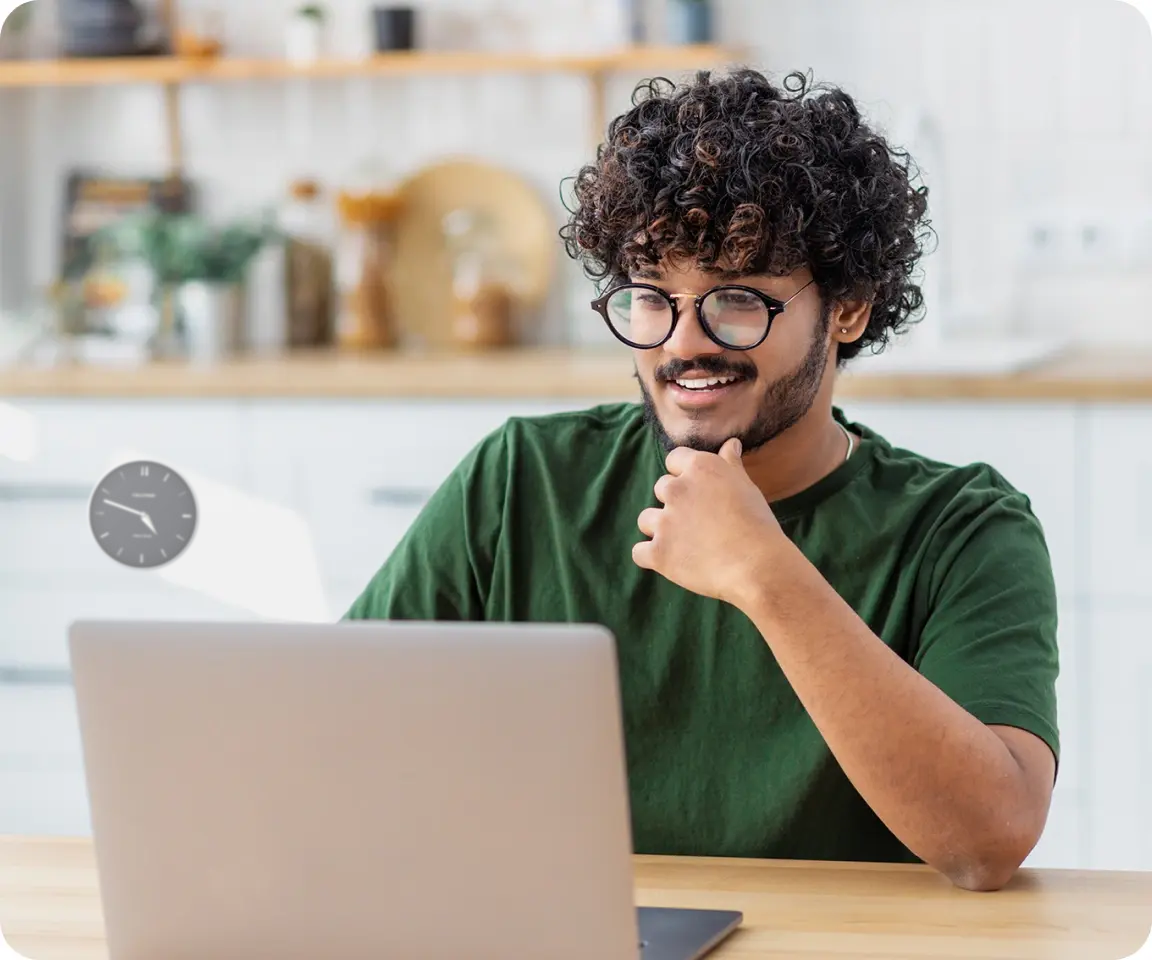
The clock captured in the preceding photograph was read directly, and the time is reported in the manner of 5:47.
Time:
4:48
